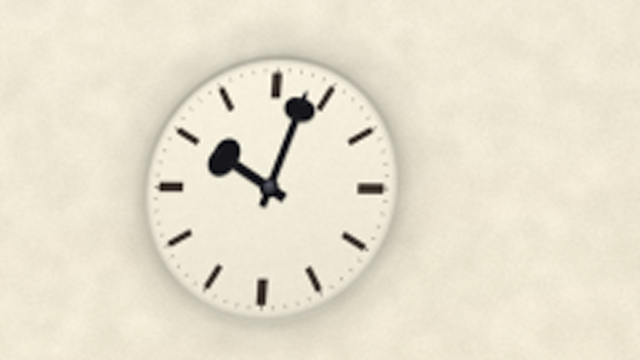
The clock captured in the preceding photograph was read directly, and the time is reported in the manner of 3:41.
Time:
10:03
